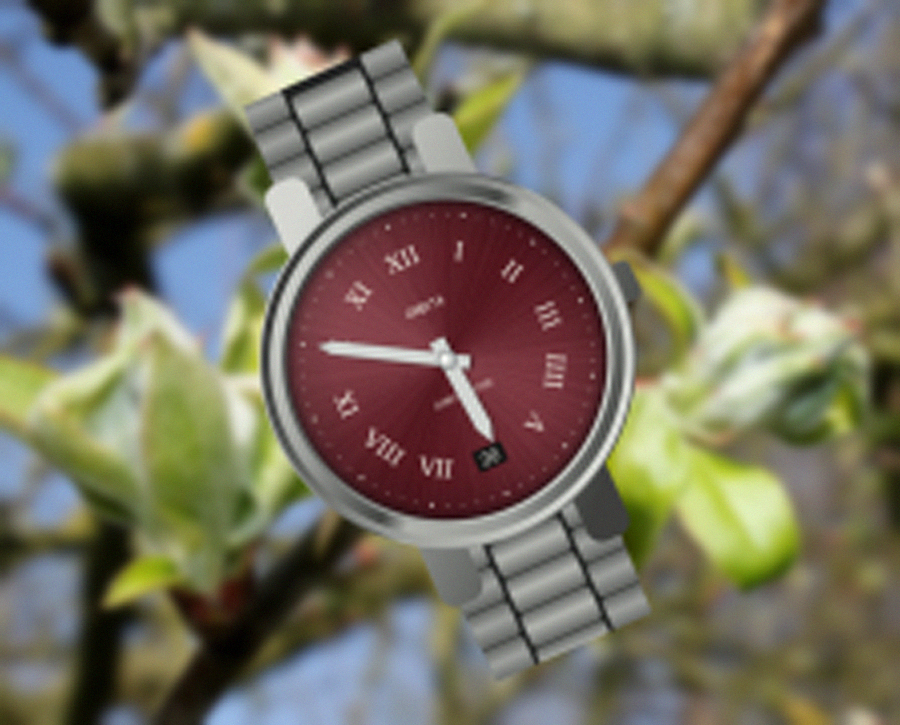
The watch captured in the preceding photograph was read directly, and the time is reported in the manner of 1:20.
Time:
5:50
